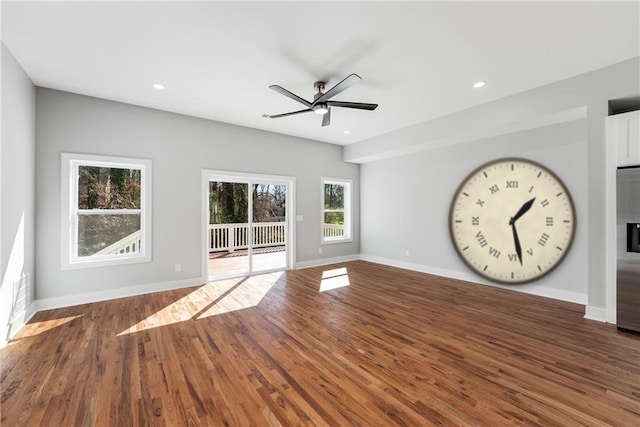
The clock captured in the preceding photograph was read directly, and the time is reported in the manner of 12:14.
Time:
1:28
